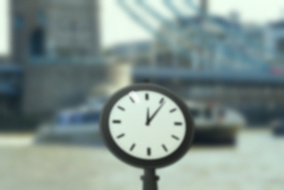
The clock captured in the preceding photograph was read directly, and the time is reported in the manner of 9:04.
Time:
12:06
